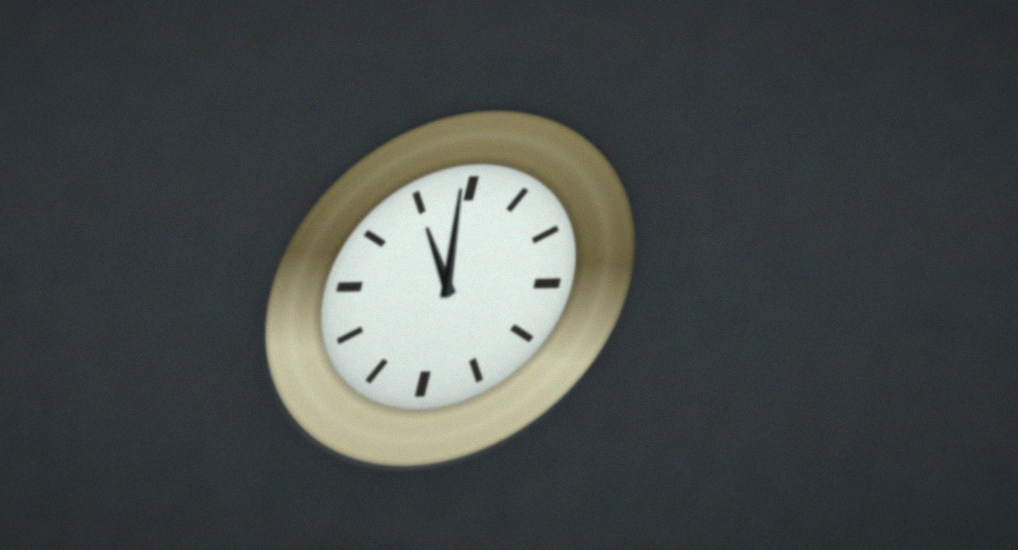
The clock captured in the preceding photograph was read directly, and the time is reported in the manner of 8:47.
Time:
10:59
